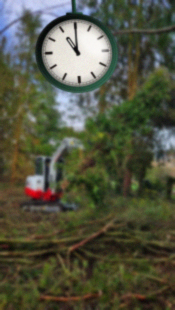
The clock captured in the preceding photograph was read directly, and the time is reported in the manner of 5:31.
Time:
11:00
